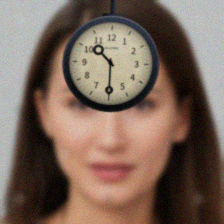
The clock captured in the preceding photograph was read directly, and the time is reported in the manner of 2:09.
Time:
10:30
